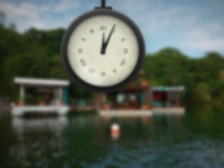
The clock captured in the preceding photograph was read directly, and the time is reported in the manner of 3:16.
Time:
12:04
